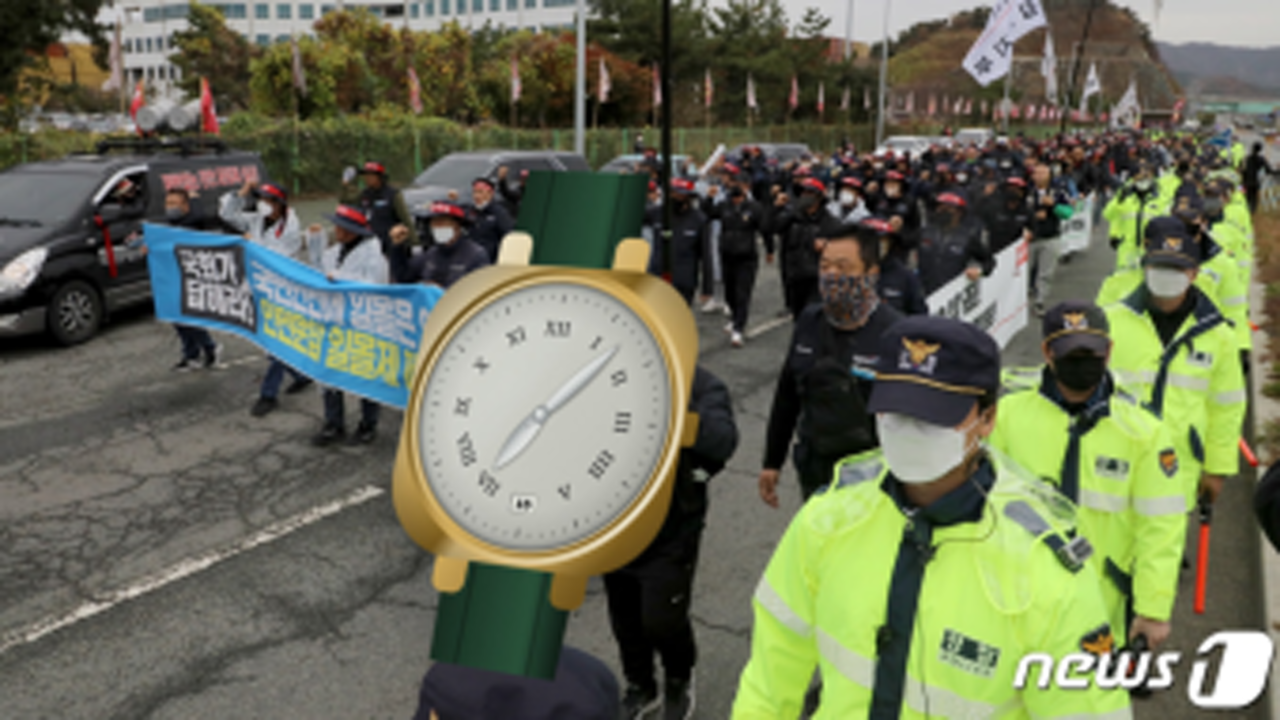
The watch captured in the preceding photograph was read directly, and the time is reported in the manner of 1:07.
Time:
7:07
